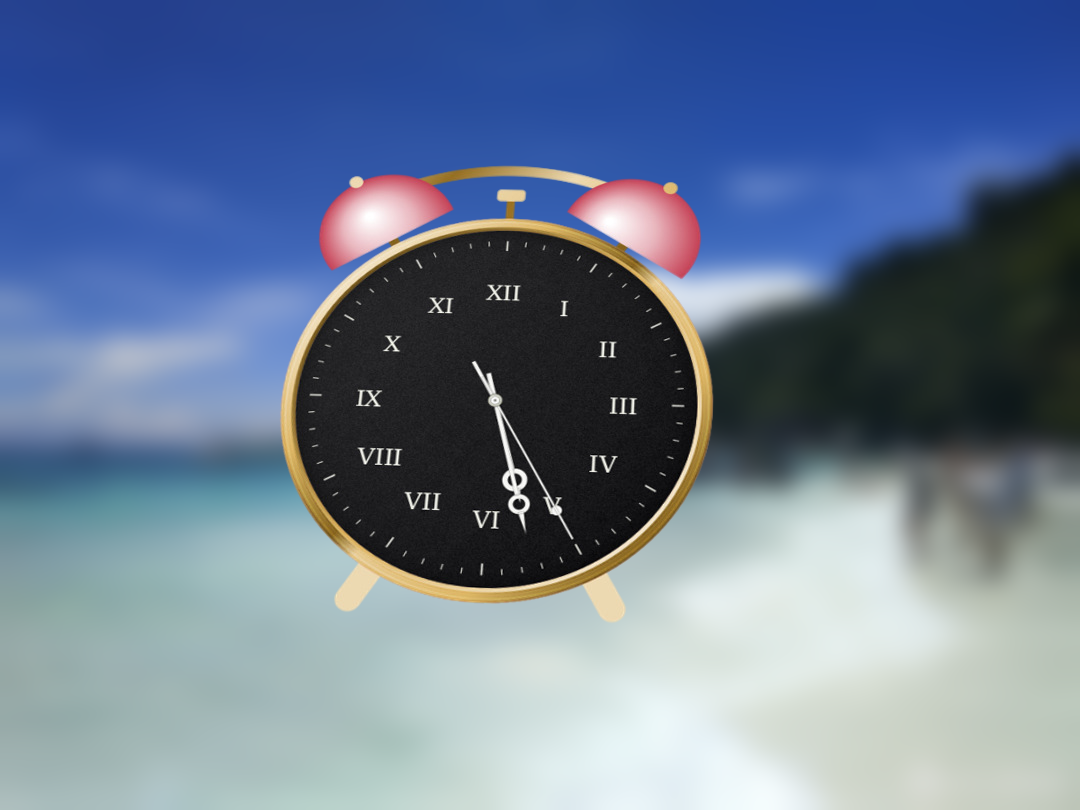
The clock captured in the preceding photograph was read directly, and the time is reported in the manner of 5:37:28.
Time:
5:27:25
